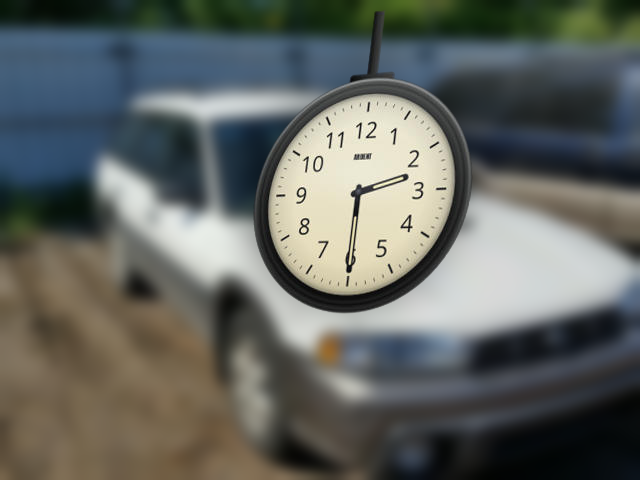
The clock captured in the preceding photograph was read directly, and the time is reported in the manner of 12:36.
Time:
2:30
